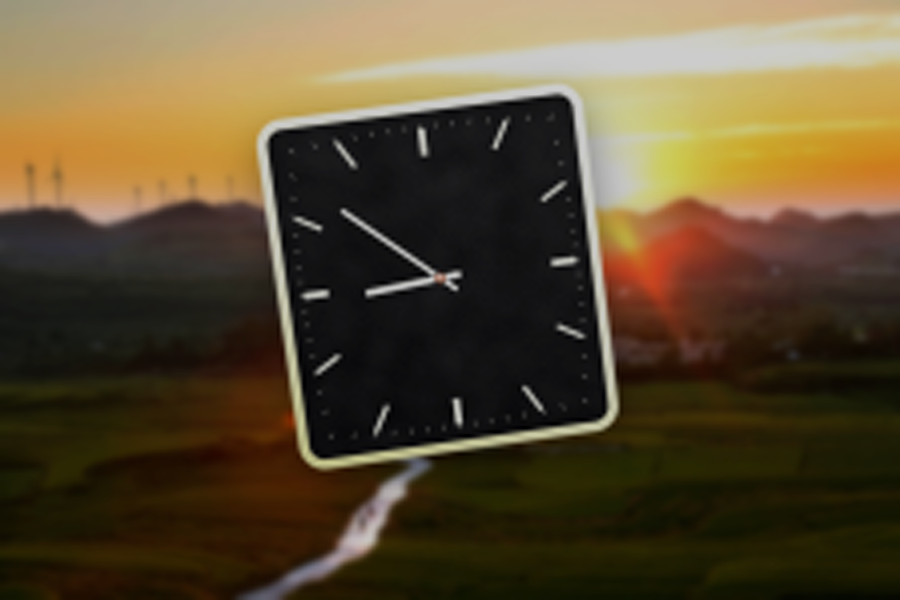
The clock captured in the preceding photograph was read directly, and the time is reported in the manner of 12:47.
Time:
8:52
